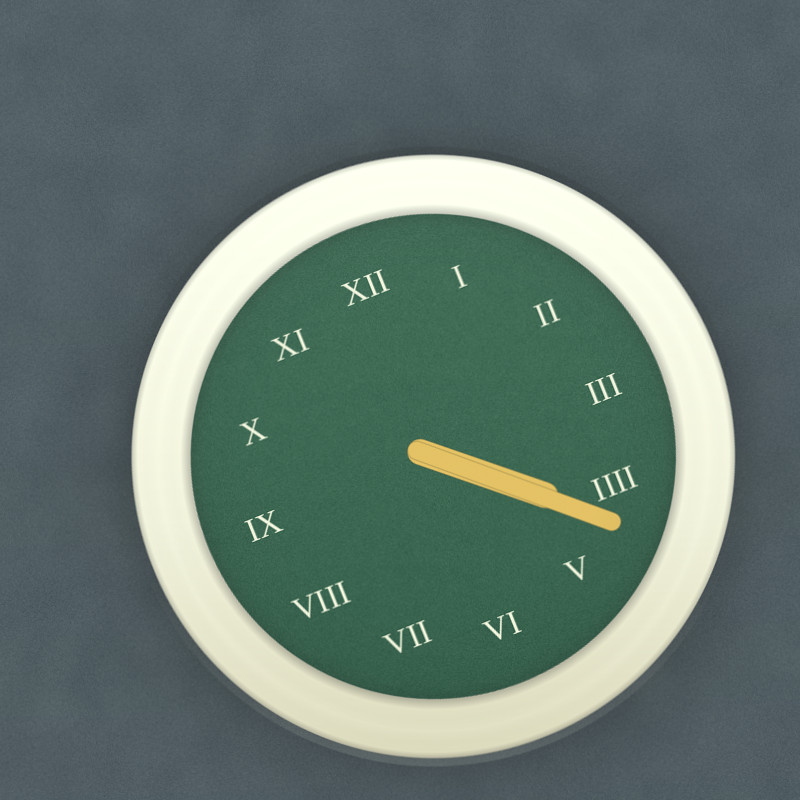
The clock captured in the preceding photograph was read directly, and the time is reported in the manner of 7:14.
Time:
4:22
